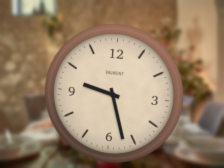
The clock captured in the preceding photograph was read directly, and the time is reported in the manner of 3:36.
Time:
9:27
